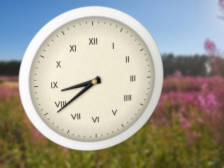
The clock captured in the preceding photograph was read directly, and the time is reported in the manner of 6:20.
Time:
8:39
